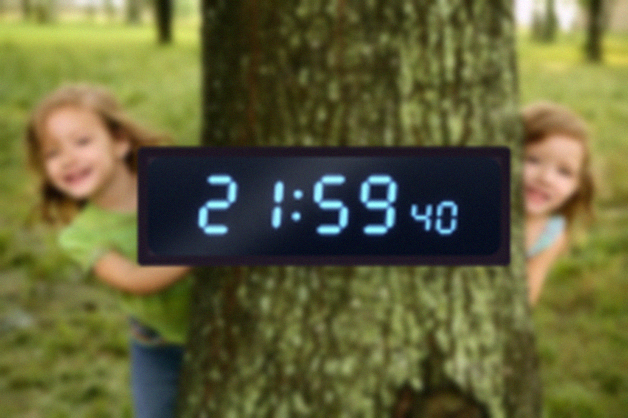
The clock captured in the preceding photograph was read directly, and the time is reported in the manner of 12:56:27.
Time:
21:59:40
